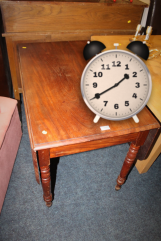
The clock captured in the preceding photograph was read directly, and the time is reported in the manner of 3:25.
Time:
1:40
